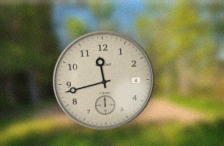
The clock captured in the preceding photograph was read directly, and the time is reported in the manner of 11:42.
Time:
11:43
